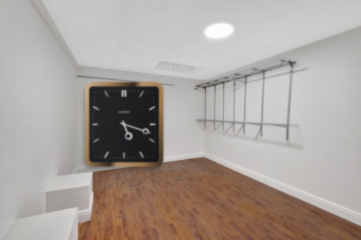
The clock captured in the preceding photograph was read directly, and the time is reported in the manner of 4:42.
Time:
5:18
